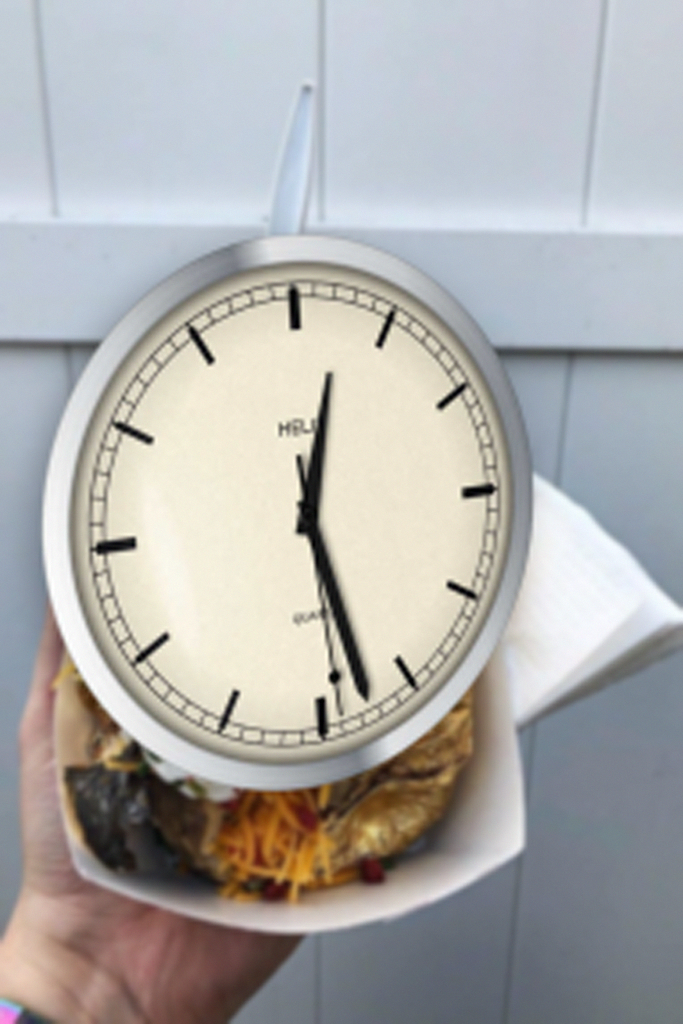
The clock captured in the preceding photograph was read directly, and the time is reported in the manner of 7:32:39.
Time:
12:27:29
